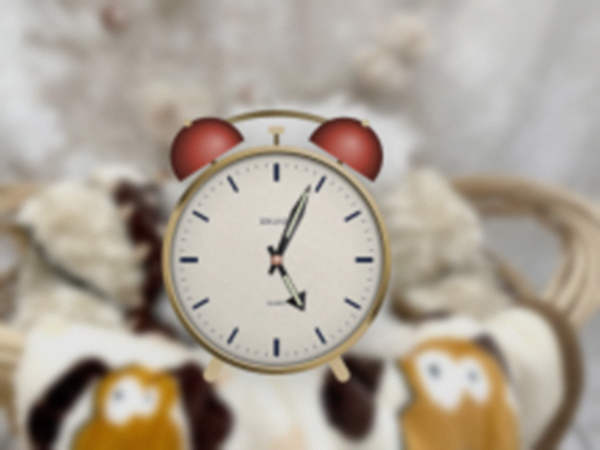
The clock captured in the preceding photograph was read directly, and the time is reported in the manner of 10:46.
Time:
5:04
